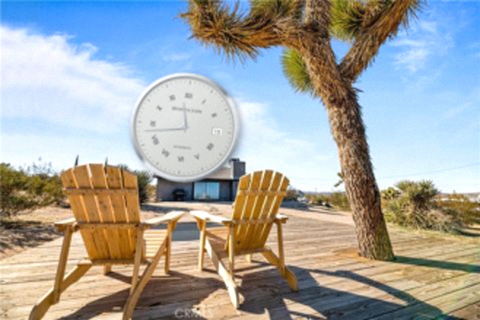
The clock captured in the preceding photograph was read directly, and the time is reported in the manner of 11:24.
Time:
11:43
